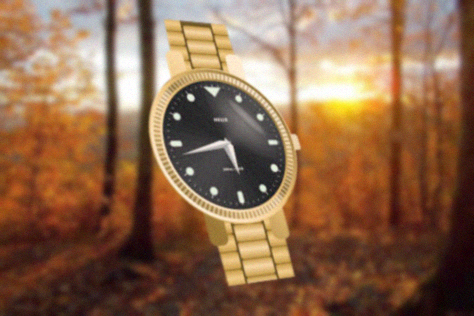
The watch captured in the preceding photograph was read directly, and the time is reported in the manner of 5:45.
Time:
5:43
